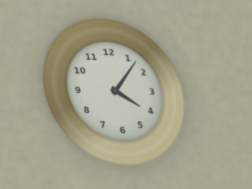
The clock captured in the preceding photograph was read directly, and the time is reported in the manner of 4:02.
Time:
4:07
